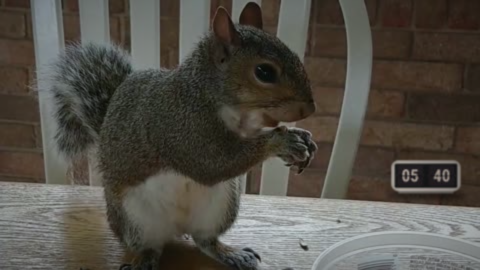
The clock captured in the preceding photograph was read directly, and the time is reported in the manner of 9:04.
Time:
5:40
